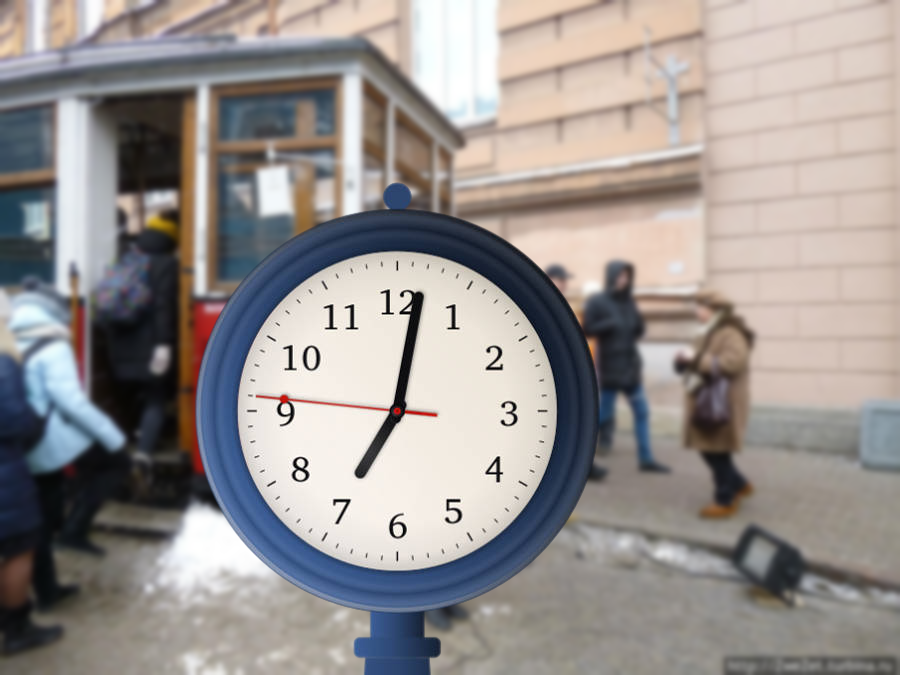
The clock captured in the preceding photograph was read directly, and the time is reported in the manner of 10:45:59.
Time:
7:01:46
